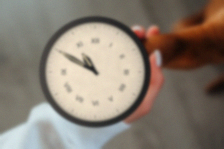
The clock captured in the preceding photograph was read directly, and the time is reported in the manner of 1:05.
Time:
10:50
